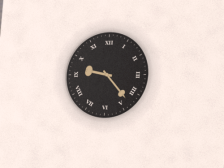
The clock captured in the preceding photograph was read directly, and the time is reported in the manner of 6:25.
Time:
9:23
